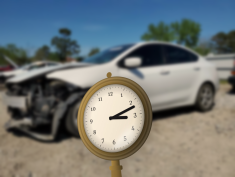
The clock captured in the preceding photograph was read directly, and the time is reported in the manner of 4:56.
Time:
3:12
